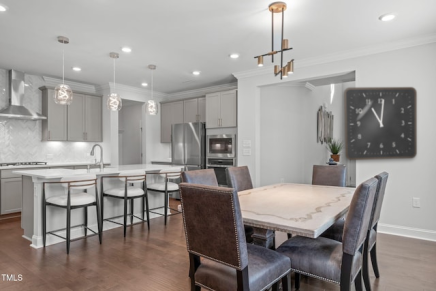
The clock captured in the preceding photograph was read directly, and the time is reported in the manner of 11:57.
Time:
11:01
